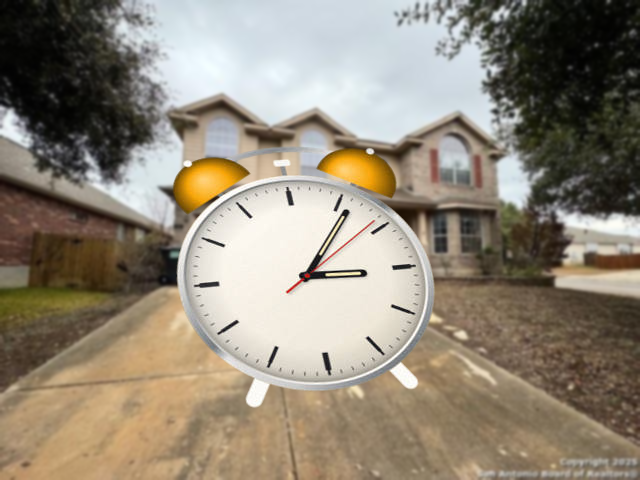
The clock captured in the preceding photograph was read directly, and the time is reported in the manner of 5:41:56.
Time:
3:06:09
